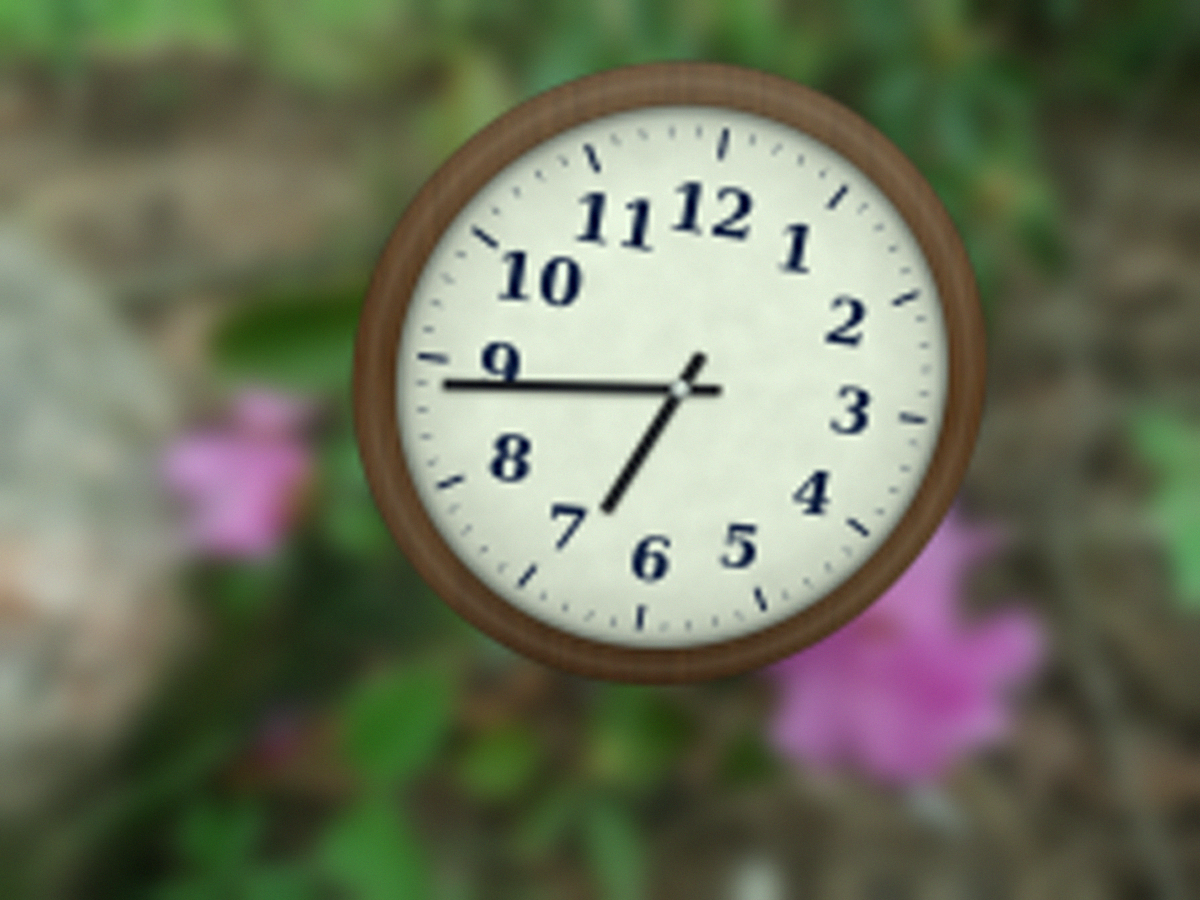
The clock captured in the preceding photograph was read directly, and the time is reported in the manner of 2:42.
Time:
6:44
